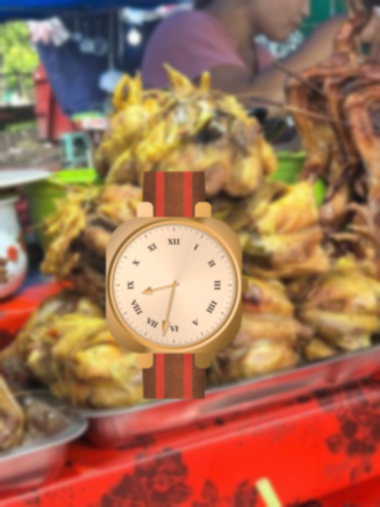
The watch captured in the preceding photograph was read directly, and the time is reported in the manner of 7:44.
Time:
8:32
